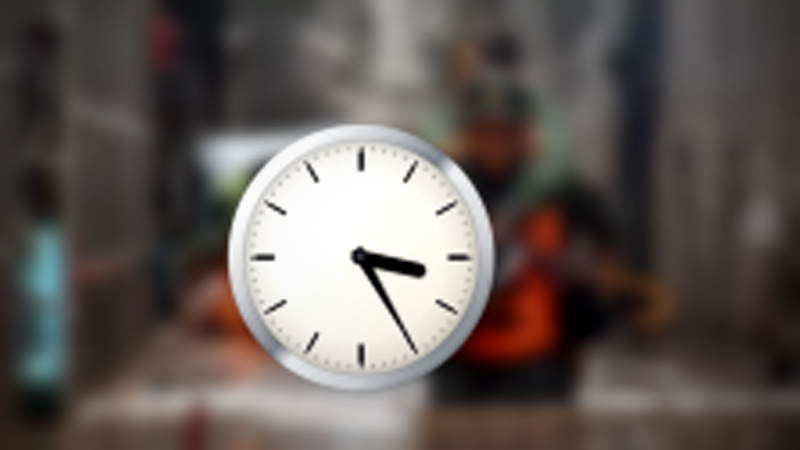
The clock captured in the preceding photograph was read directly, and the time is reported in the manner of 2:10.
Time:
3:25
